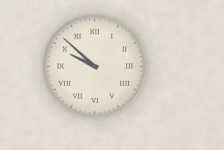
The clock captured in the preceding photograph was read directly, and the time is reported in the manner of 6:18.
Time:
9:52
